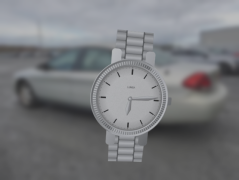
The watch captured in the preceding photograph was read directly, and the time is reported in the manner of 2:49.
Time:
6:14
